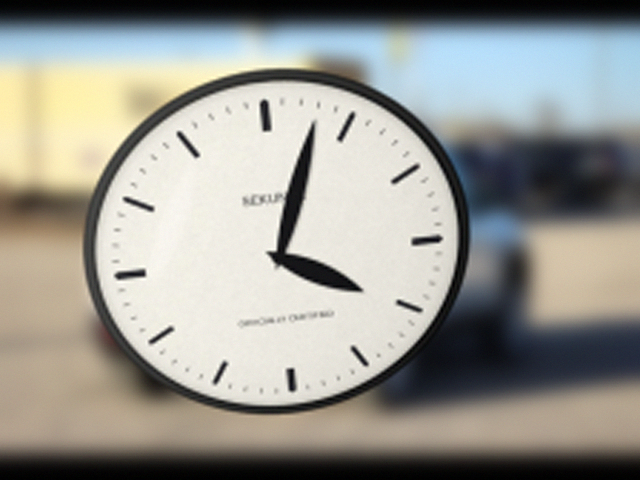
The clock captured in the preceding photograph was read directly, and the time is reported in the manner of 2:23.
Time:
4:03
